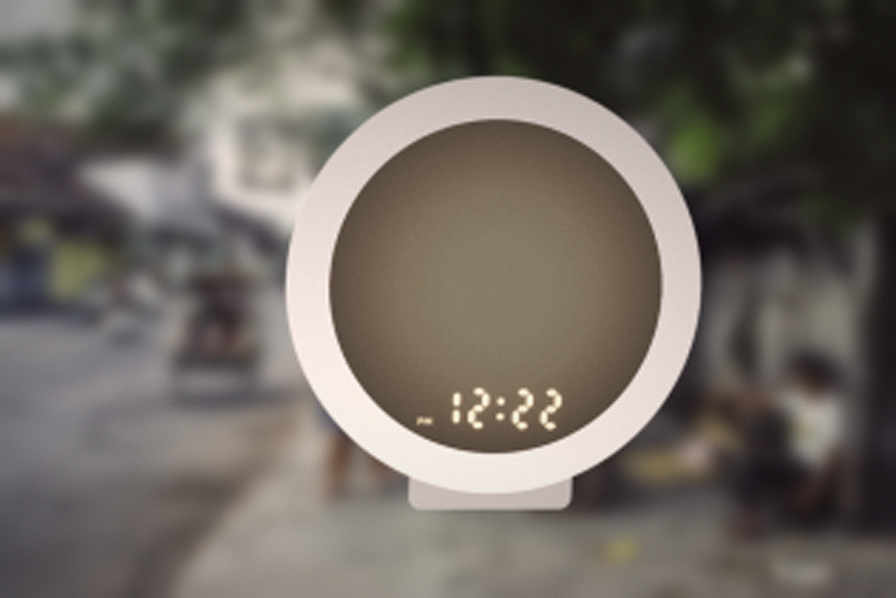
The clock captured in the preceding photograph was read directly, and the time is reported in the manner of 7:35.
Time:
12:22
